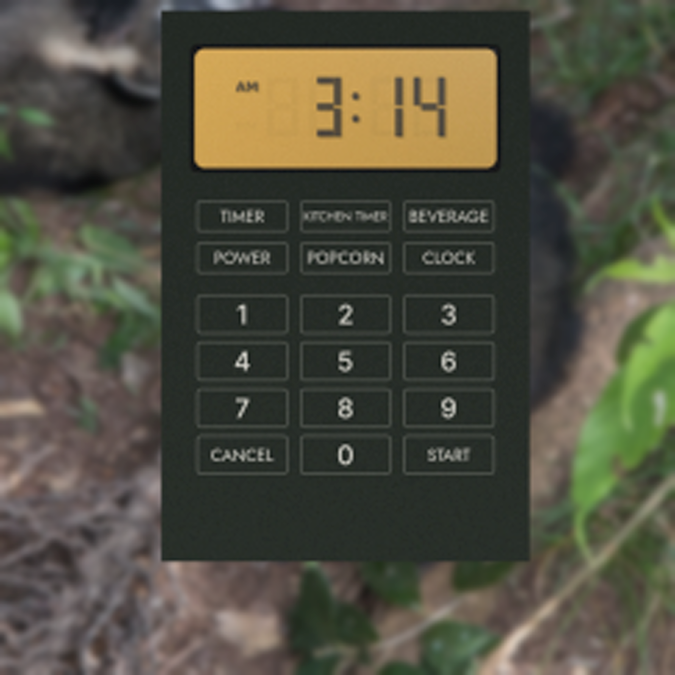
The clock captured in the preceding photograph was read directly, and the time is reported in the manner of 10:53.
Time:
3:14
